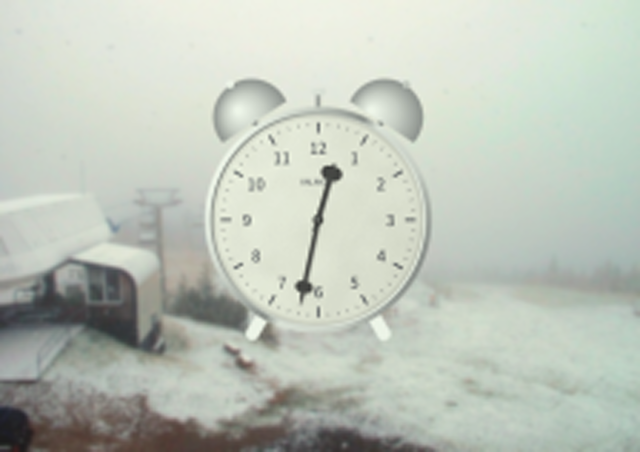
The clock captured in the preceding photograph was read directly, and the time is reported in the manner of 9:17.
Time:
12:32
